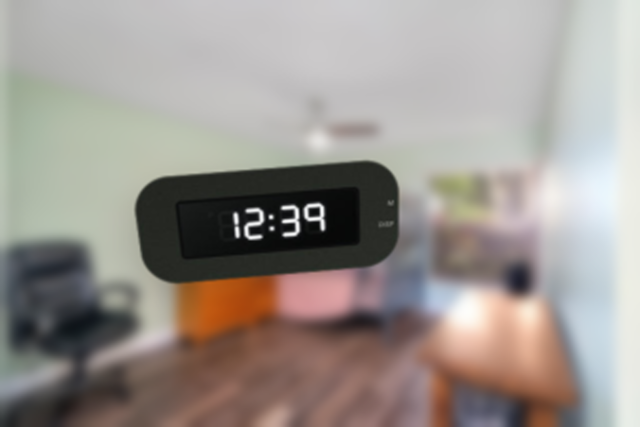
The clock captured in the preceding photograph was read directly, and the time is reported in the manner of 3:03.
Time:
12:39
